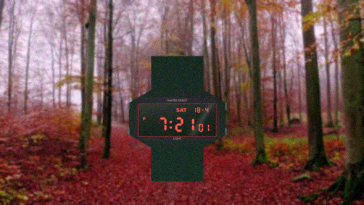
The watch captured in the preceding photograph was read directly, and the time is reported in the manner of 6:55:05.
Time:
7:21:01
